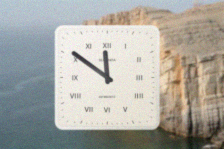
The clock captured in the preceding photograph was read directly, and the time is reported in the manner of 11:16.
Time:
11:51
